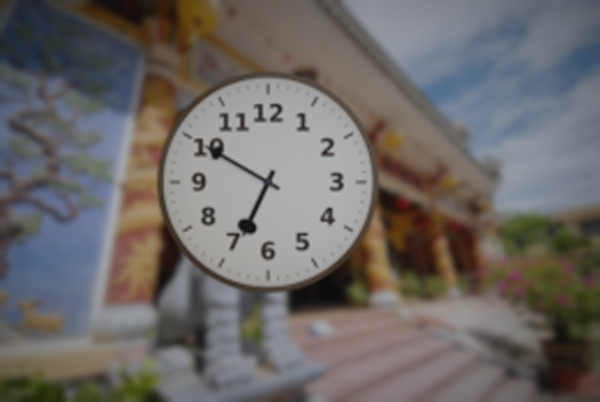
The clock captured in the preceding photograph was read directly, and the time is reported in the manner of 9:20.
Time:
6:50
